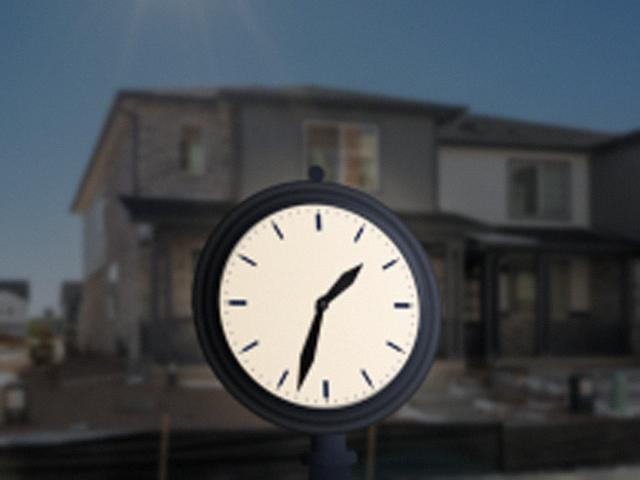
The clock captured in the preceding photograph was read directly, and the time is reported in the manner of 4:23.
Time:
1:33
